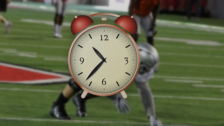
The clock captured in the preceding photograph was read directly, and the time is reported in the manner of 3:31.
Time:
10:37
